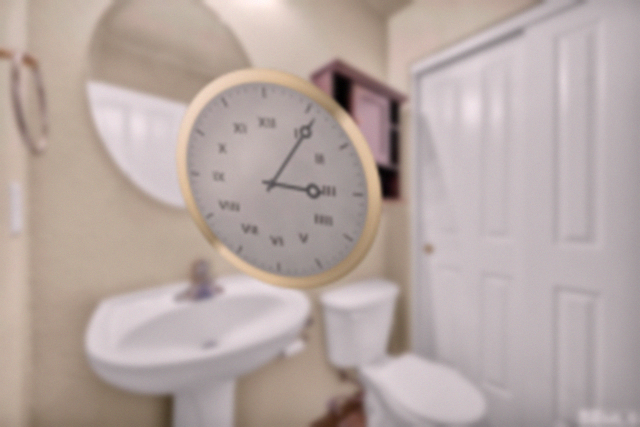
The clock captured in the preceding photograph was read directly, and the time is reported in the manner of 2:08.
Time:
3:06
